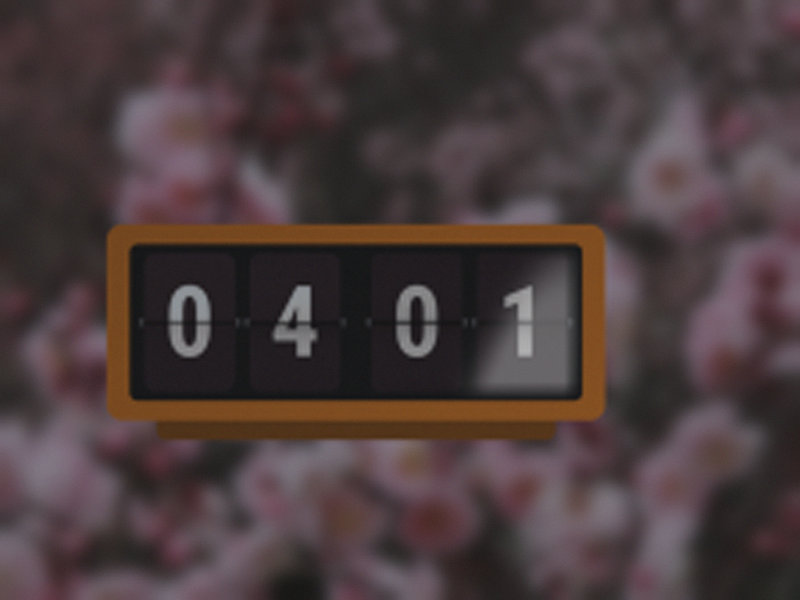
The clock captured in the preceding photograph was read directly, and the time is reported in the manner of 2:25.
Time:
4:01
